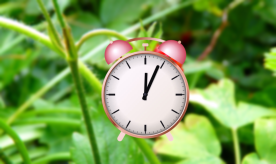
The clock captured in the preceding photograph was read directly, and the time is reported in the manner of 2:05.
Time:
12:04
